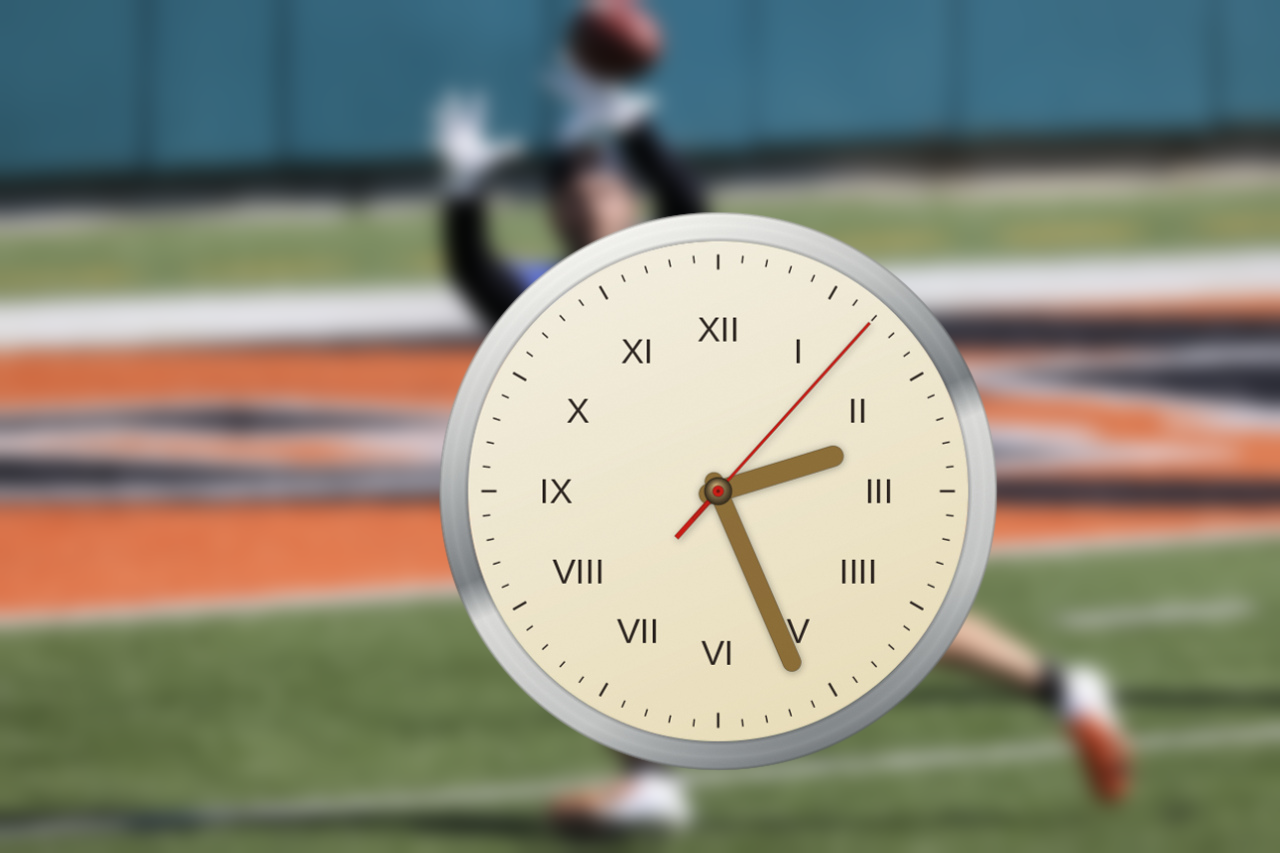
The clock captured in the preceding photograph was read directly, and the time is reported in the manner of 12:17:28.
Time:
2:26:07
